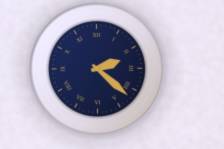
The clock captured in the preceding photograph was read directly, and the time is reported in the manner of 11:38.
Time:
2:22
